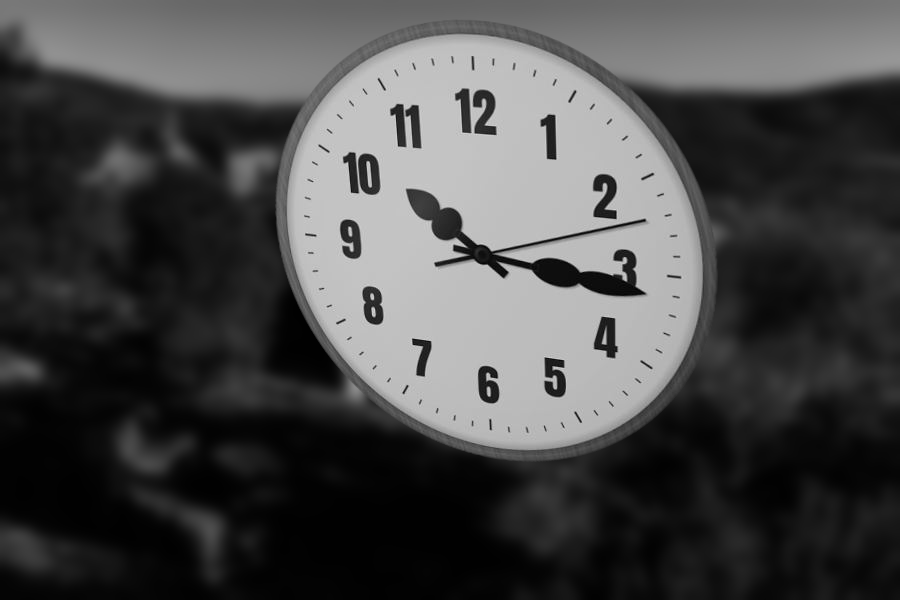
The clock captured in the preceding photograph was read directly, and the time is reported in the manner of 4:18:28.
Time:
10:16:12
